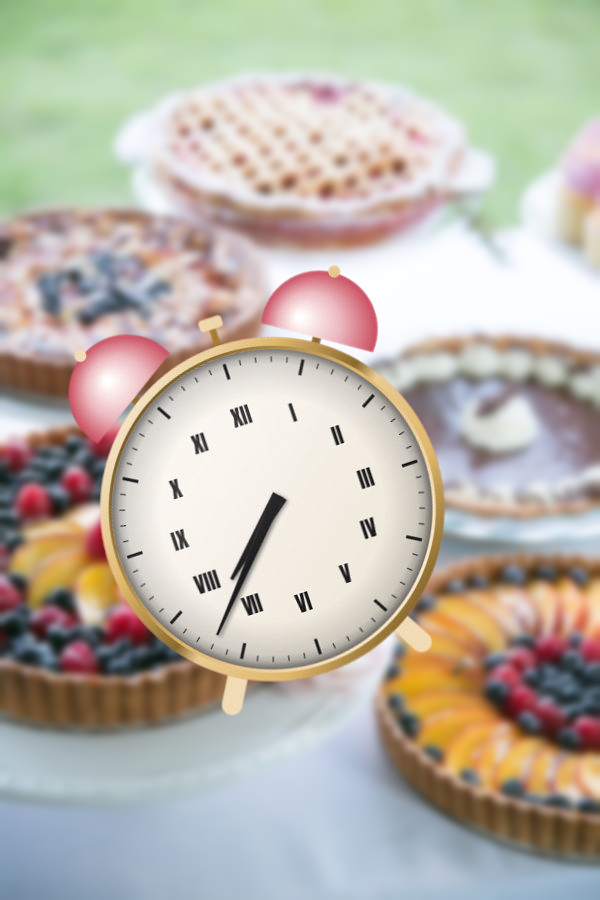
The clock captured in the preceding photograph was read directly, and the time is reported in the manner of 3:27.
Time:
7:37
